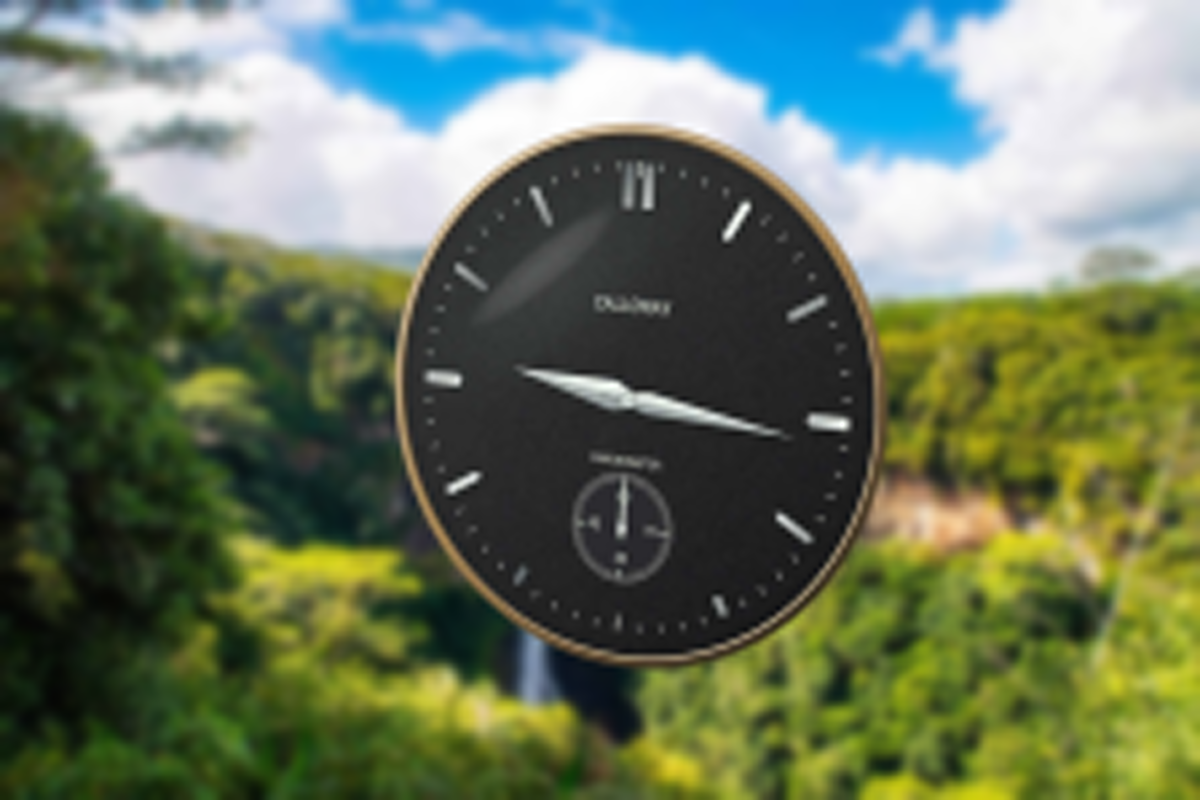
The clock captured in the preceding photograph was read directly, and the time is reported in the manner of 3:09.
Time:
9:16
